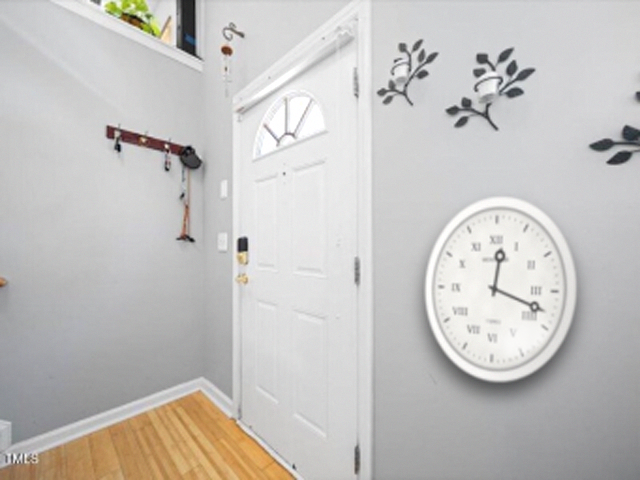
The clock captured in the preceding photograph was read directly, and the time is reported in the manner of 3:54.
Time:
12:18
